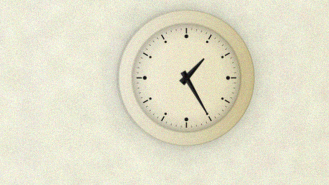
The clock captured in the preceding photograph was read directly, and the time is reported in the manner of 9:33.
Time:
1:25
